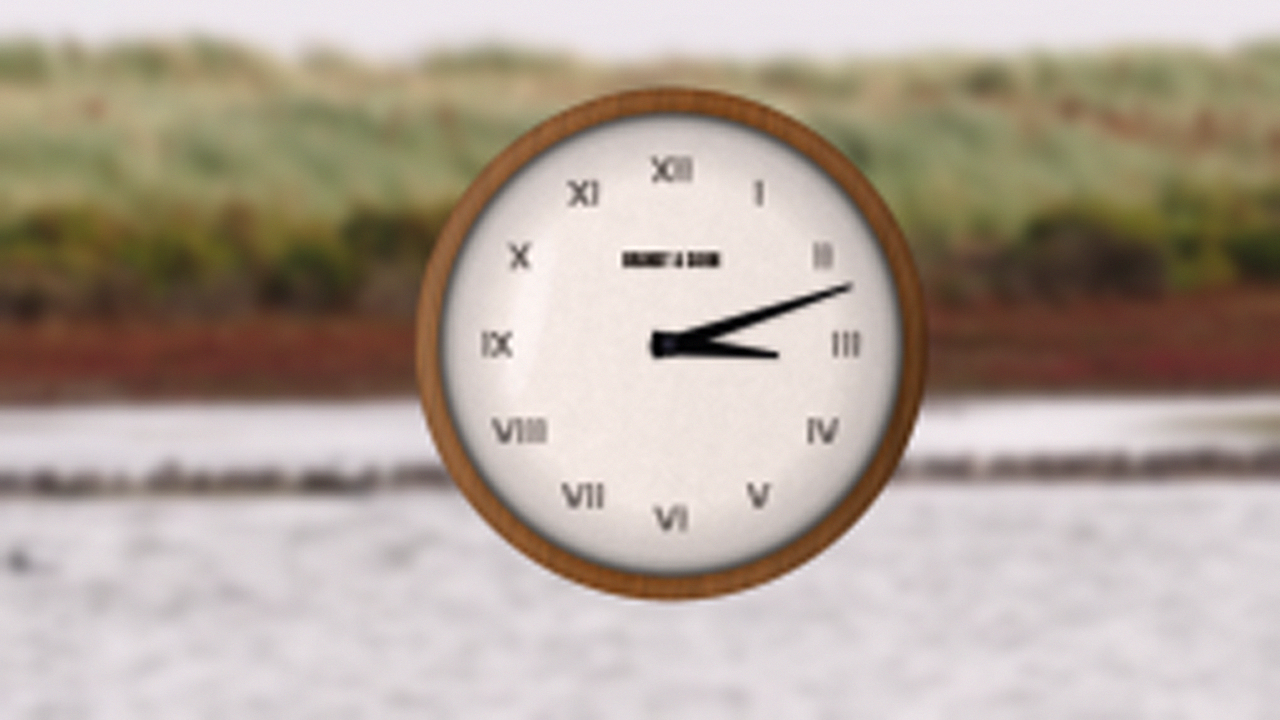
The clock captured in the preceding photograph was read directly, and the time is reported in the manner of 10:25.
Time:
3:12
